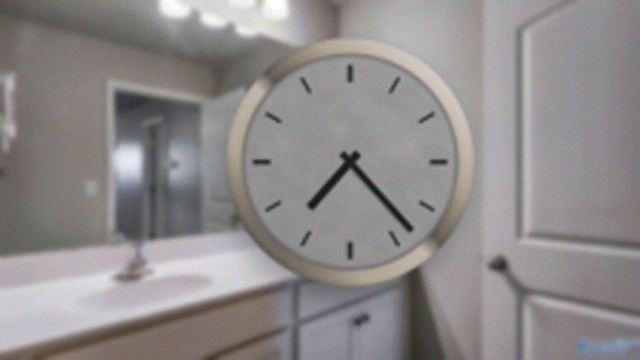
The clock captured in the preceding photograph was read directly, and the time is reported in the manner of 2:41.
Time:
7:23
